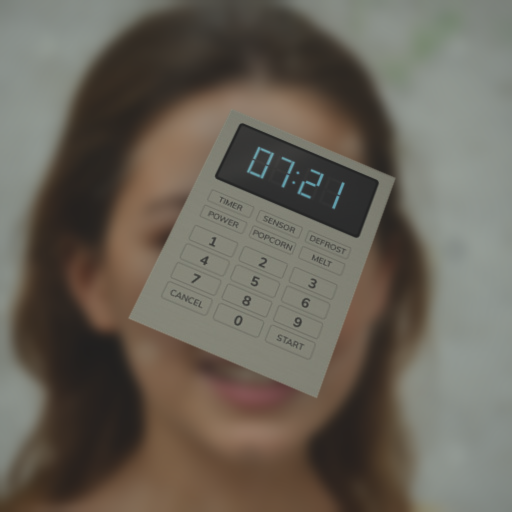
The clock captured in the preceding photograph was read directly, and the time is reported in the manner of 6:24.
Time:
7:21
